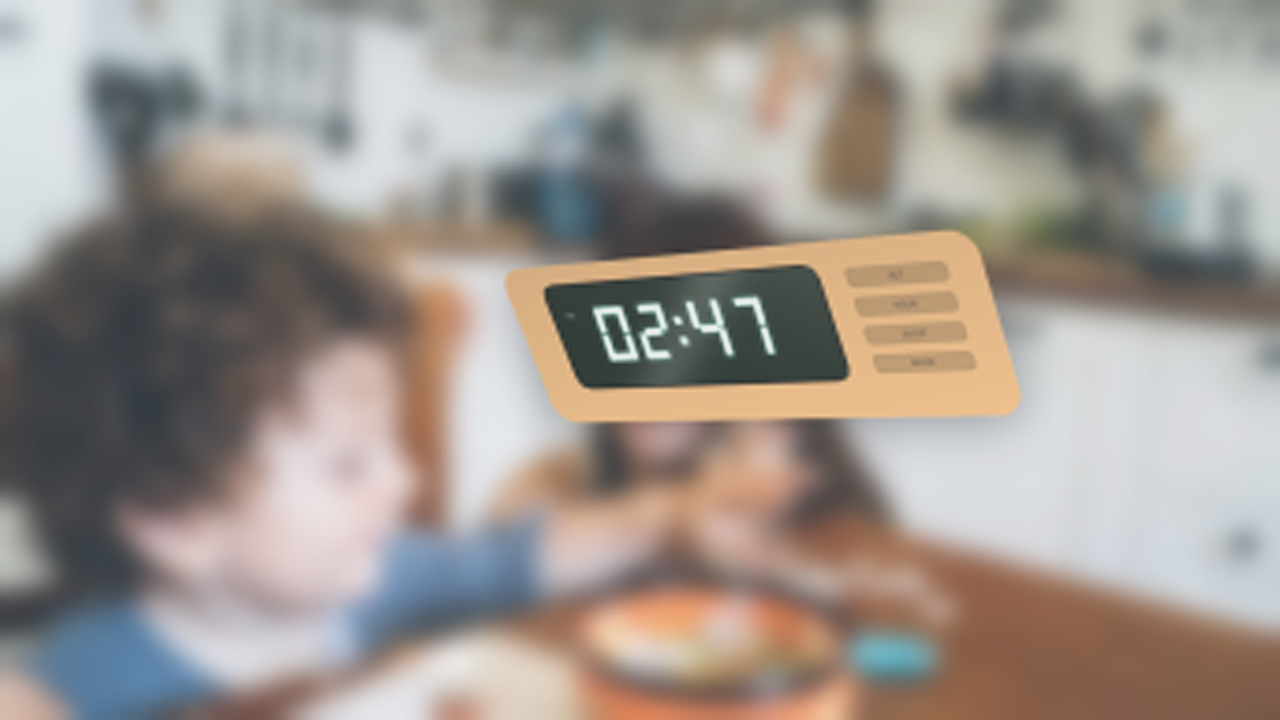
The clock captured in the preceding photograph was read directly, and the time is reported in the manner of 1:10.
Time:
2:47
